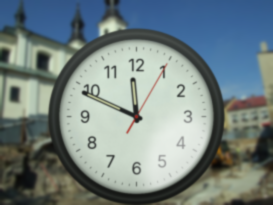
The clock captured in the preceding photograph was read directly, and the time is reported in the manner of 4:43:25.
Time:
11:49:05
